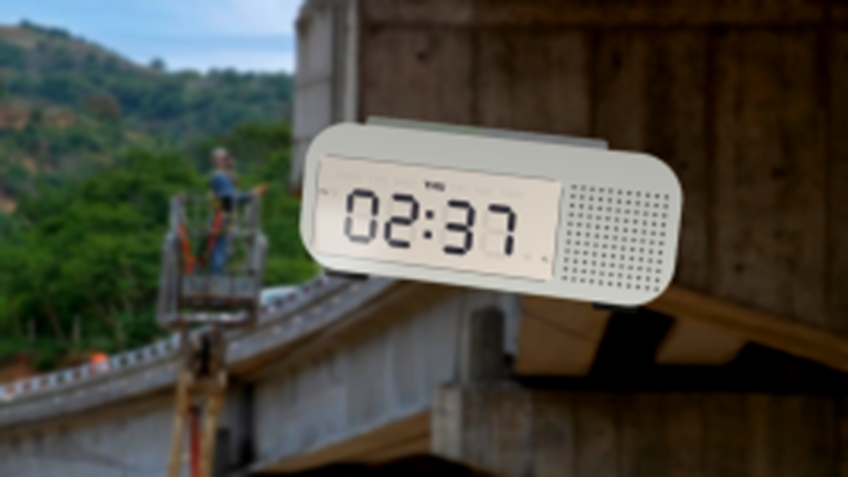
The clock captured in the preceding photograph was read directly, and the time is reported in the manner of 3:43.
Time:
2:37
